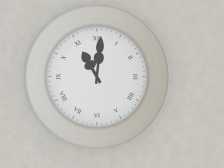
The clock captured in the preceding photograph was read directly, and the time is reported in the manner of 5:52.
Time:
11:01
